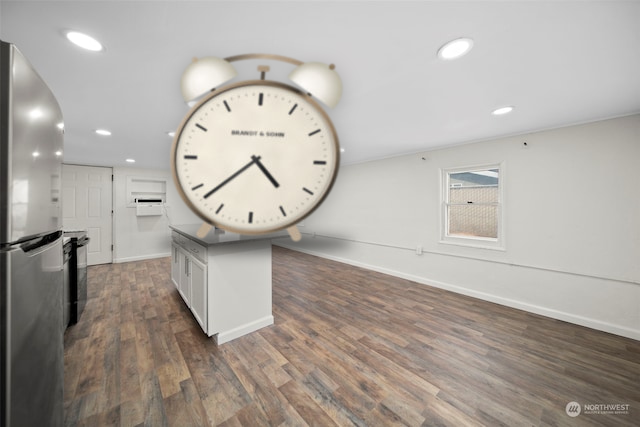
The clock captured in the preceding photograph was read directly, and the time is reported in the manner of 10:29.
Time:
4:38
